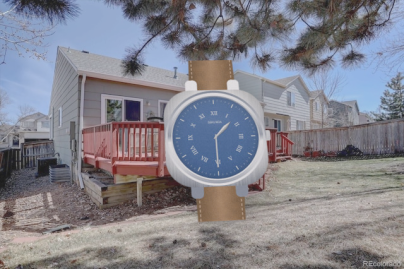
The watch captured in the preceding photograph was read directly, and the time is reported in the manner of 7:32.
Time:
1:30
